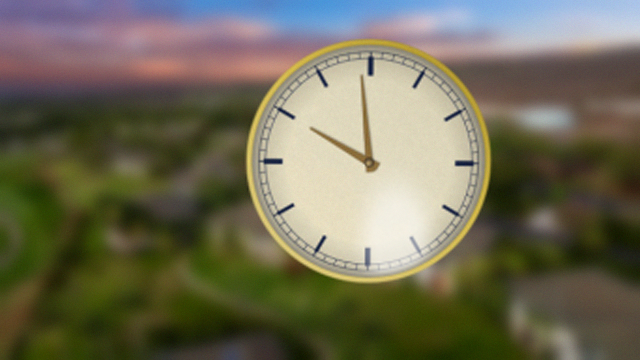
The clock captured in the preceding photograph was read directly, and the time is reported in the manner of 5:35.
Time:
9:59
